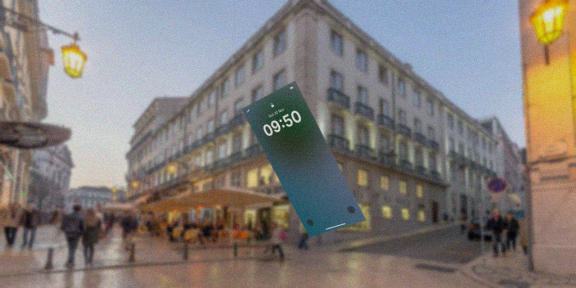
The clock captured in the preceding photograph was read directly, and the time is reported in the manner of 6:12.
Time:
9:50
